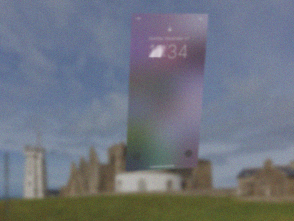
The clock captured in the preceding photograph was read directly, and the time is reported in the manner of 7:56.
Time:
11:34
